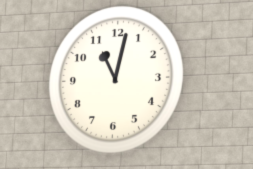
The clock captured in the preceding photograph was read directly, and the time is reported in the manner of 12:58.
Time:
11:02
